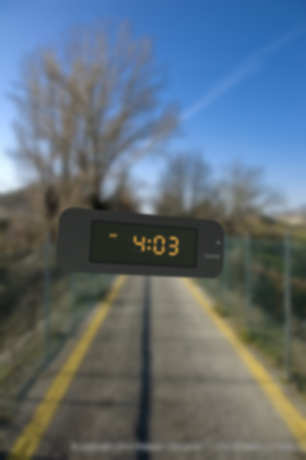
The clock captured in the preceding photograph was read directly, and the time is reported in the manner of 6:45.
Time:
4:03
